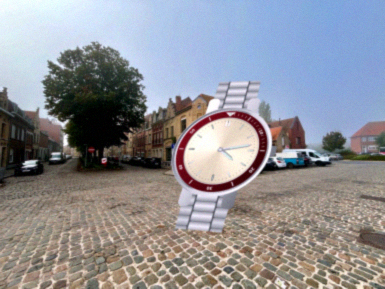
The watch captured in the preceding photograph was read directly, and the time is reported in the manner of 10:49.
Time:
4:13
